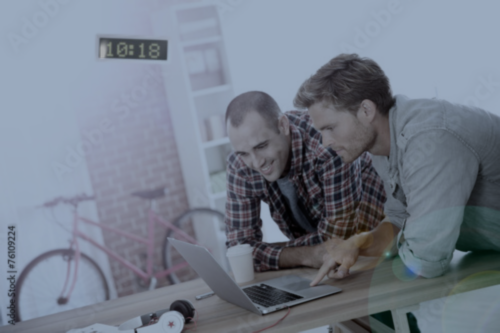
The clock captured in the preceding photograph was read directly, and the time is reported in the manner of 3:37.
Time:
10:18
